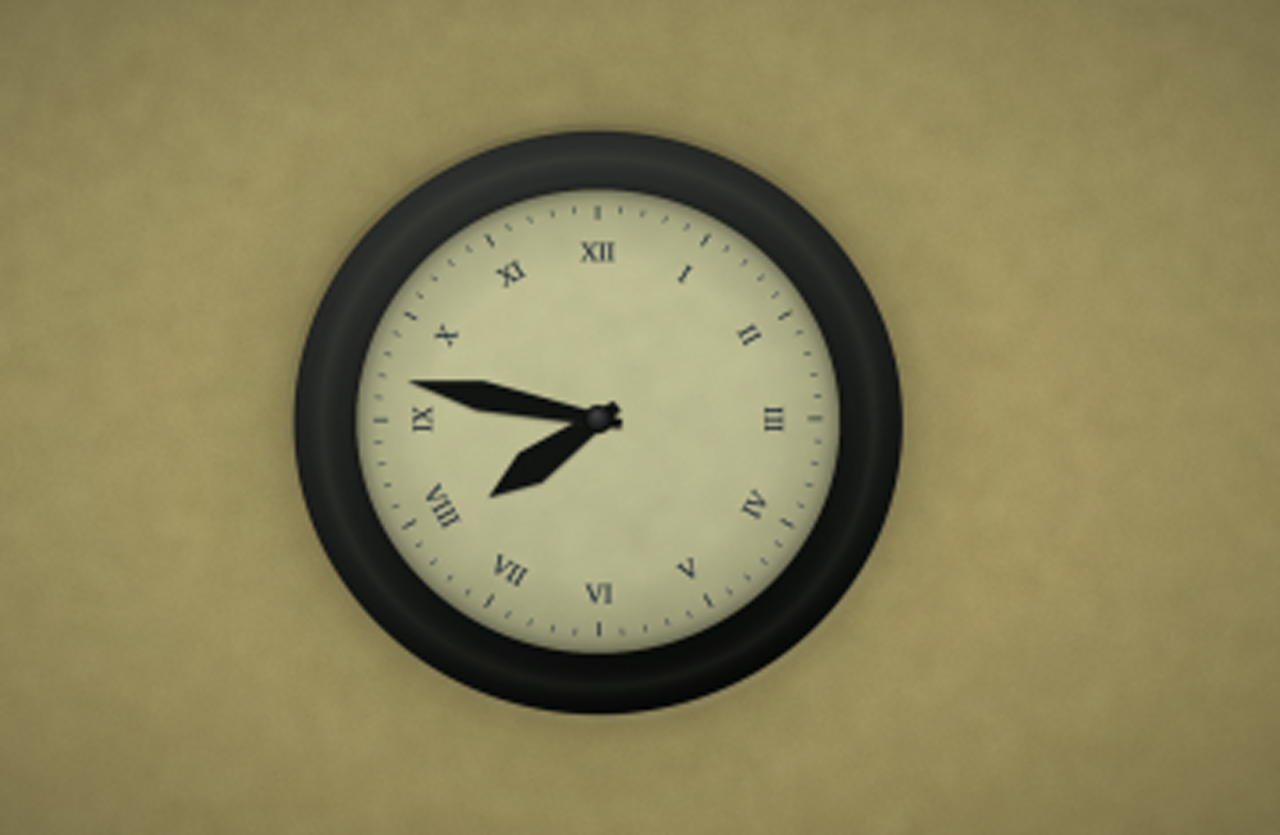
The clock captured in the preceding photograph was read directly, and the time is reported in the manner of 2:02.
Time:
7:47
